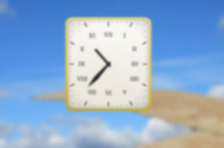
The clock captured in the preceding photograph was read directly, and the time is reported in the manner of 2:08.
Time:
10:37
